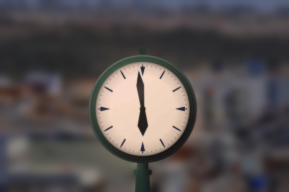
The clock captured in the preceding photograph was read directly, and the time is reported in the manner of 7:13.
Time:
5:59
